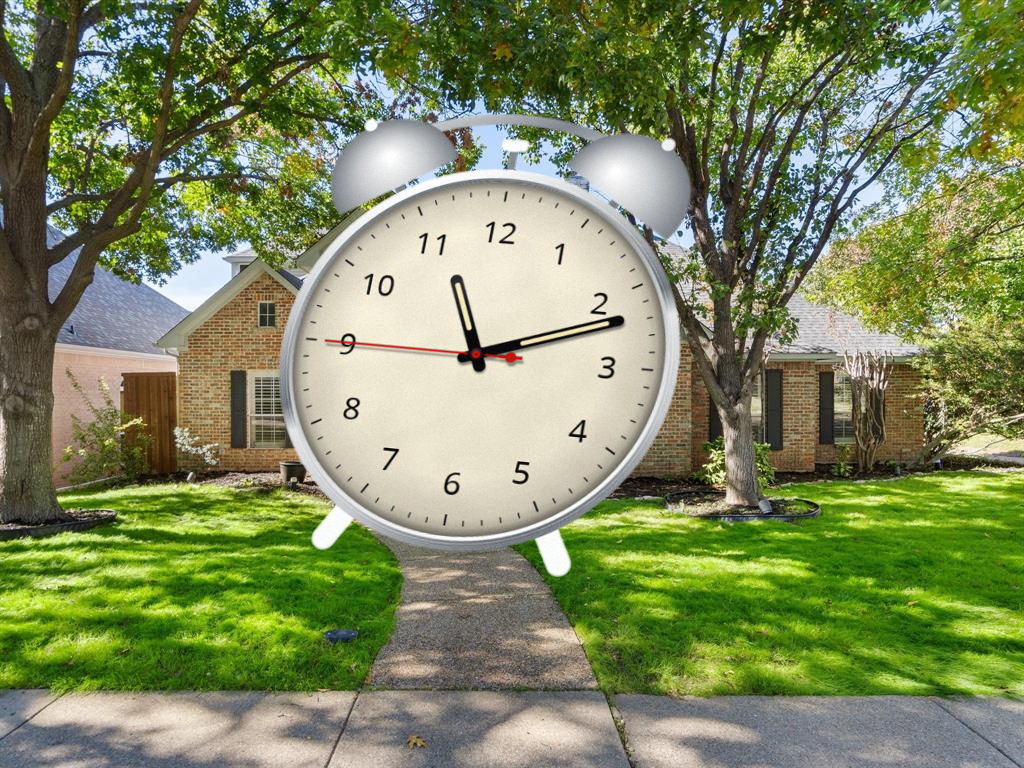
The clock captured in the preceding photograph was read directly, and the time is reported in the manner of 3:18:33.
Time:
11:11:45
